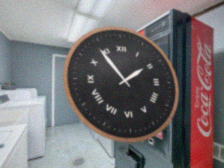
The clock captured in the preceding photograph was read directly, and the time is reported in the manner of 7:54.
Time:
1:54
